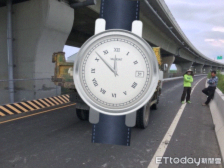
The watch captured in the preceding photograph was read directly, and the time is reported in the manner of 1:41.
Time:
11:52
